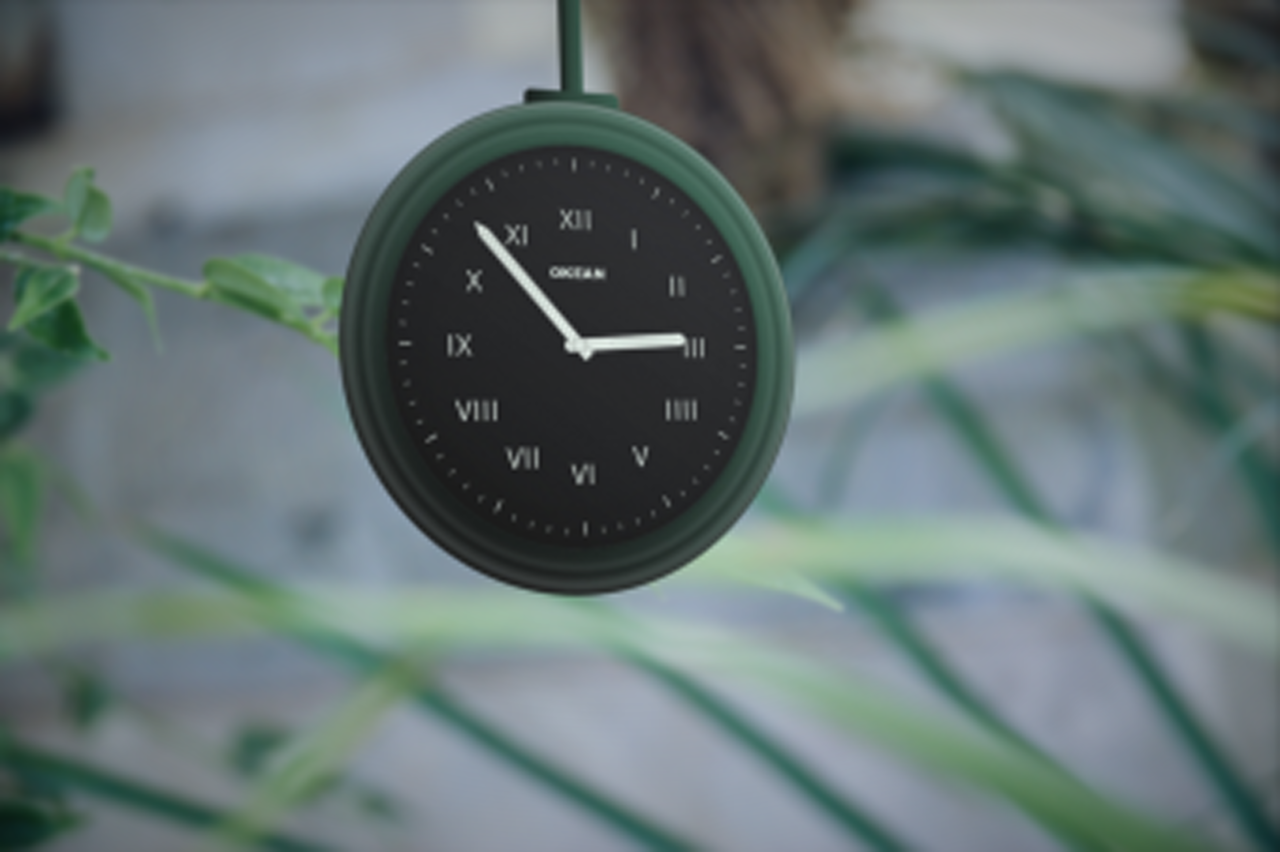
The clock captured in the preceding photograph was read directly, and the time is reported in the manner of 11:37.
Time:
2:53
